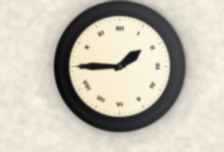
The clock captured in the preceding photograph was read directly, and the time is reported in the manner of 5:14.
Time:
1:45
